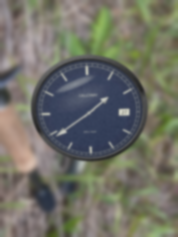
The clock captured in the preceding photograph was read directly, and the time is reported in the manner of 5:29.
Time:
1:39
